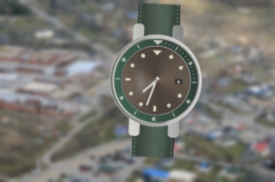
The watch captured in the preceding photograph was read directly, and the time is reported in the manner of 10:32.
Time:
7:33
